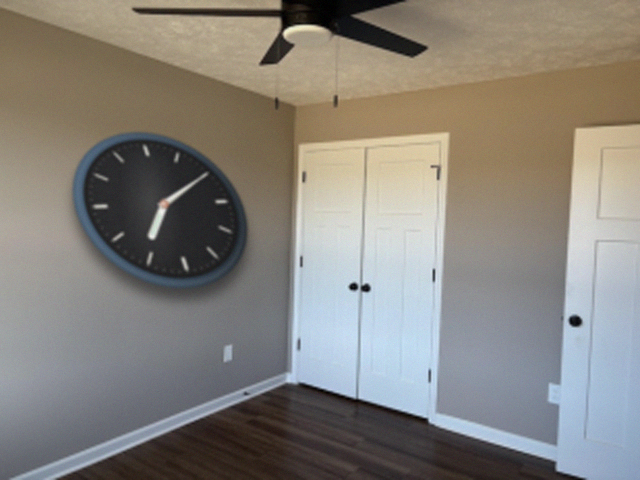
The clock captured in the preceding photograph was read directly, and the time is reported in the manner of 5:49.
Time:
7:10
